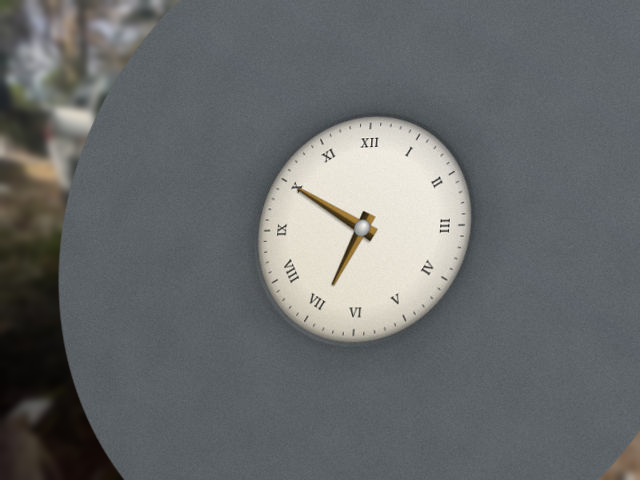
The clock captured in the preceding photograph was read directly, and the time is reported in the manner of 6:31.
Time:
6:50
